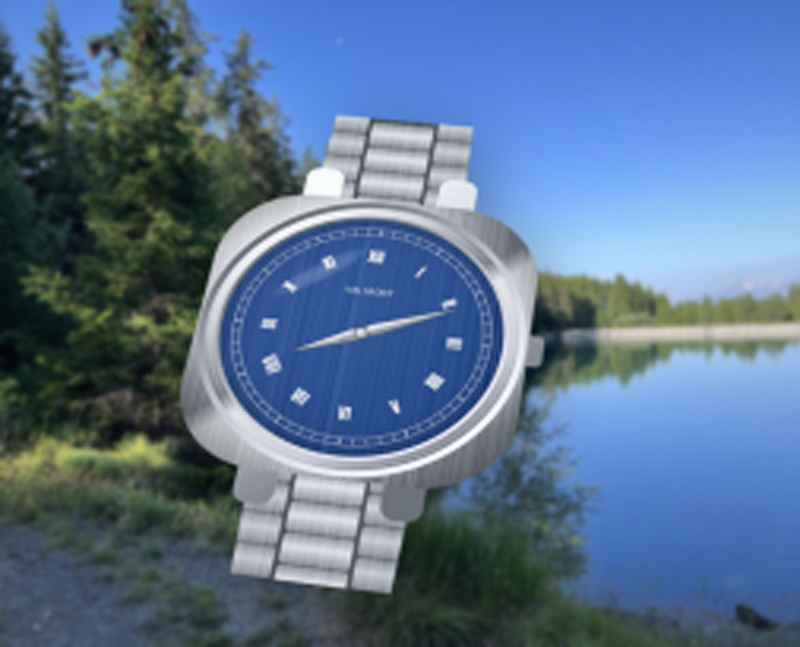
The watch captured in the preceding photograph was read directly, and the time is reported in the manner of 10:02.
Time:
8:11
